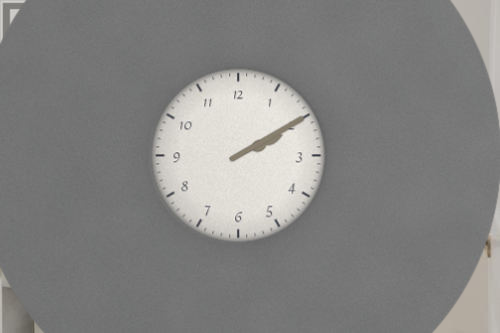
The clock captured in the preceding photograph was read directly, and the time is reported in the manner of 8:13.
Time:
2:10
